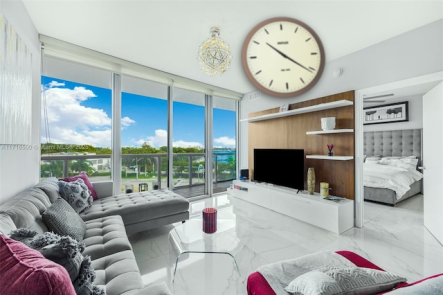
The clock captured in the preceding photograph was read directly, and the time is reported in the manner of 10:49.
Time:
10:21
